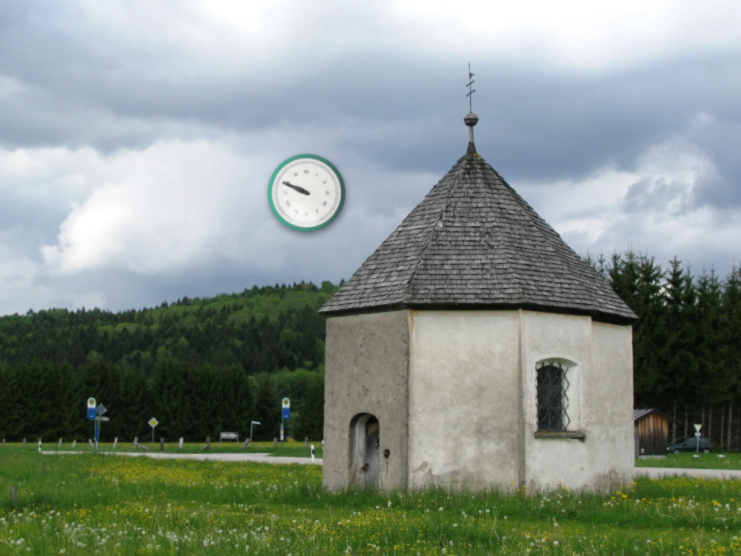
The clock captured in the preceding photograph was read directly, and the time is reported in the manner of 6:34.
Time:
9:49
